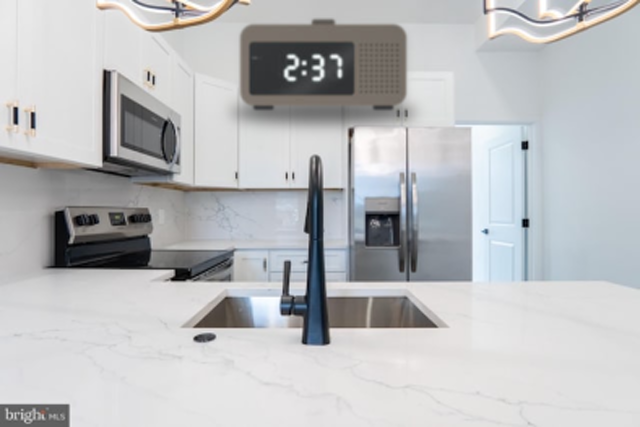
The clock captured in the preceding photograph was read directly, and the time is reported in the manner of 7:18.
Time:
2:37
